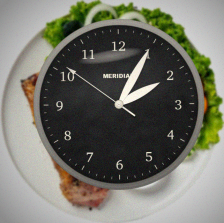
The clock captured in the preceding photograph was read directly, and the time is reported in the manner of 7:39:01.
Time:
2:04:51
